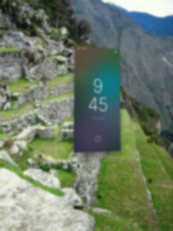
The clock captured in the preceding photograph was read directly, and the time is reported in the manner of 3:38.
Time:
9:45
